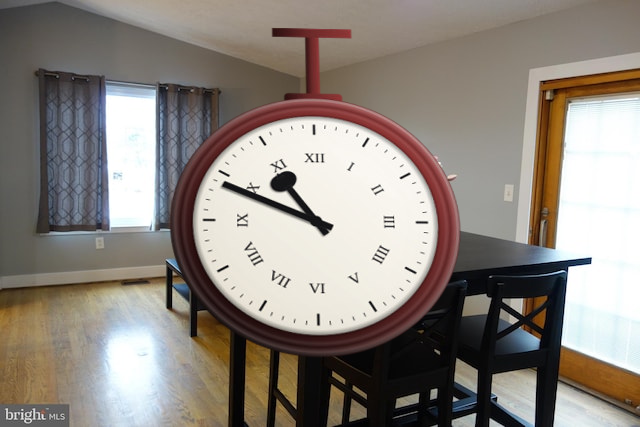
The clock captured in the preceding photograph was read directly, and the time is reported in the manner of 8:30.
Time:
10:49
